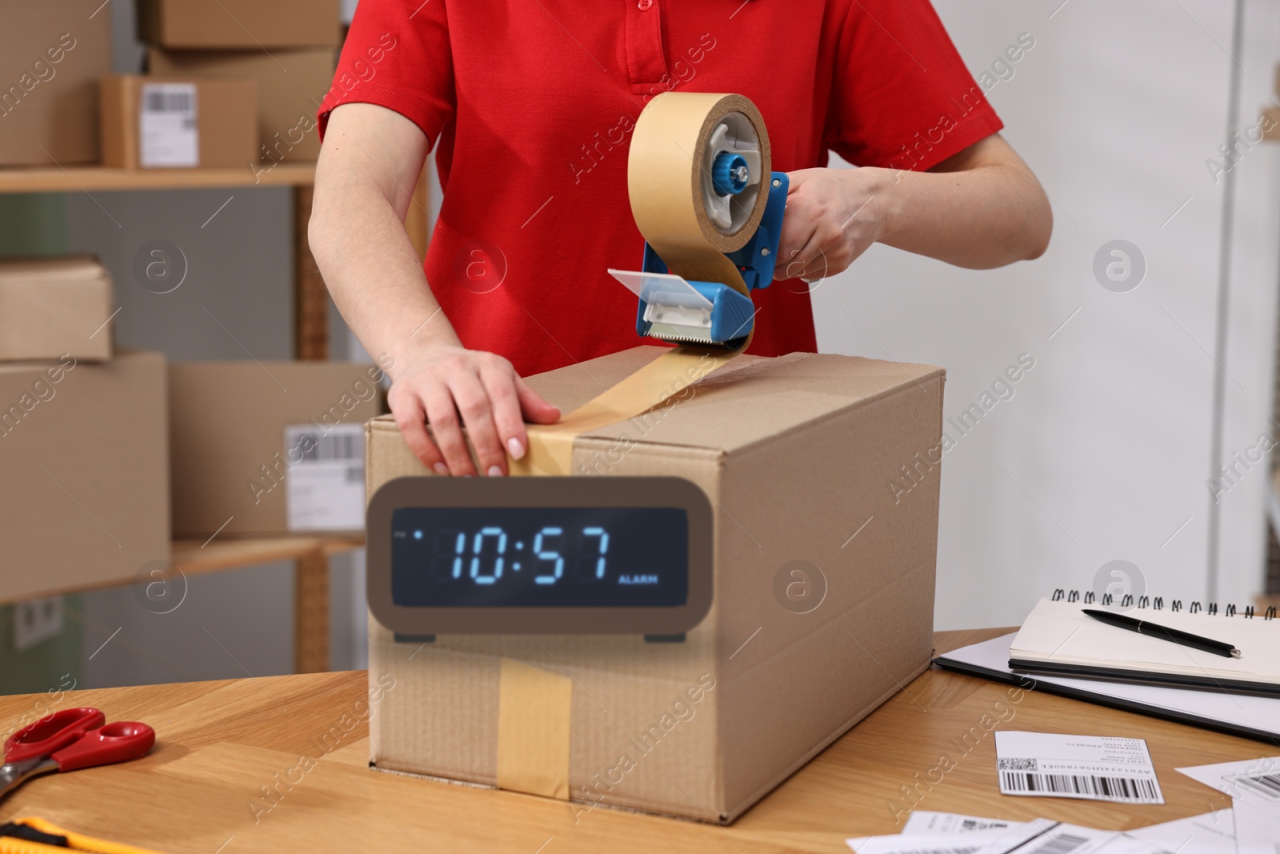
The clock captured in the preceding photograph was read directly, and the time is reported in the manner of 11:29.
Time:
10:57
